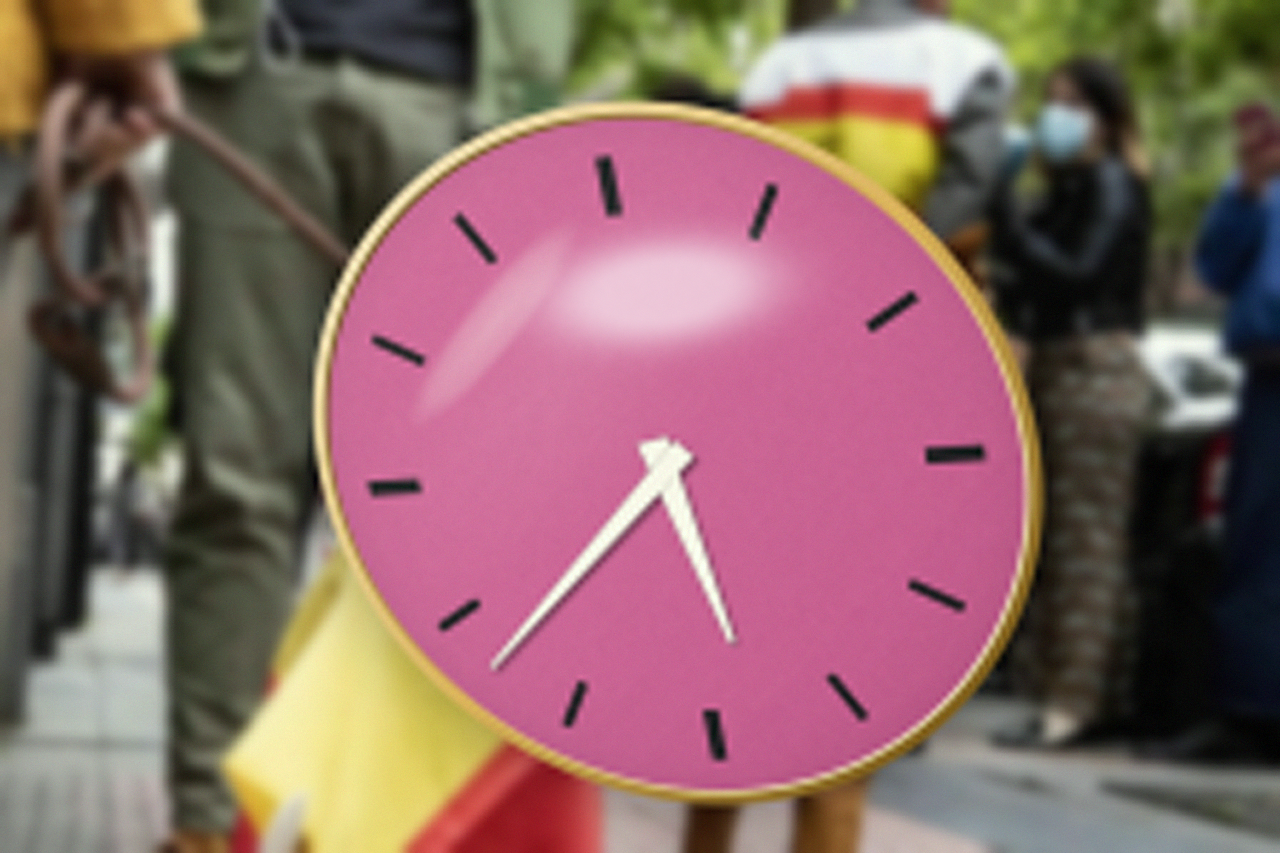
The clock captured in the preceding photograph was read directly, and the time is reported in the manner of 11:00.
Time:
5:38
